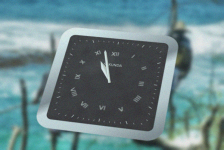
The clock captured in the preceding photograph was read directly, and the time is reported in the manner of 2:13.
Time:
10:57
